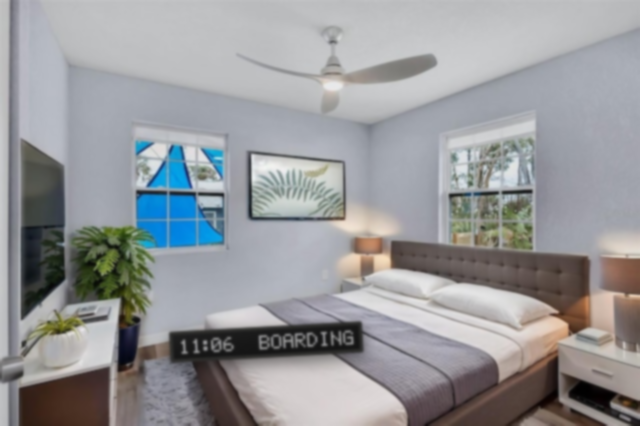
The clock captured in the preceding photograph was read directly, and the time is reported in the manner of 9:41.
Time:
11:06
